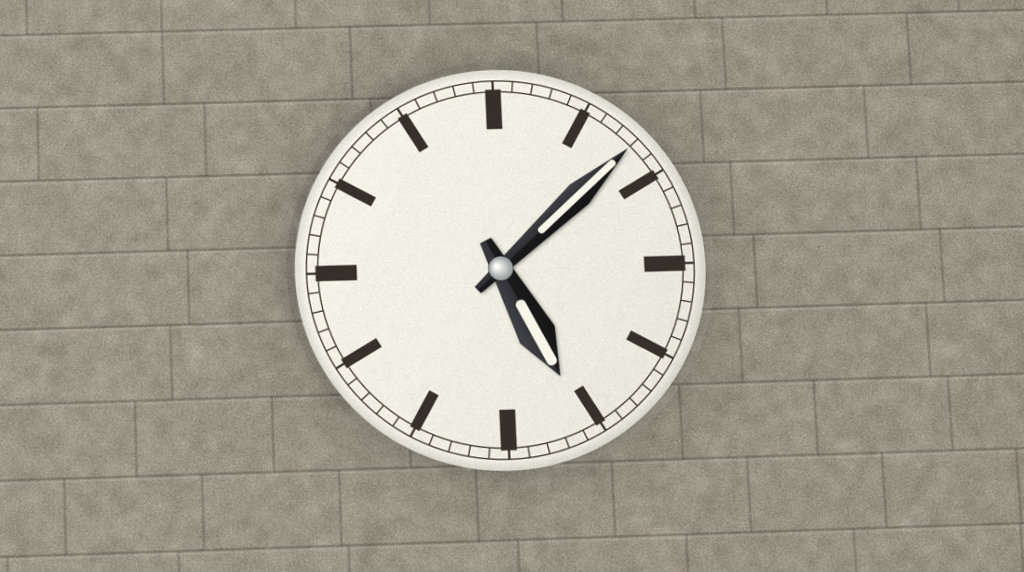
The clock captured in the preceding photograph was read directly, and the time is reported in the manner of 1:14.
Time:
5:08
